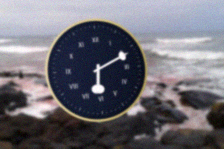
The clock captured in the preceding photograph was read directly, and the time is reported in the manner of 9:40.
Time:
6:11
